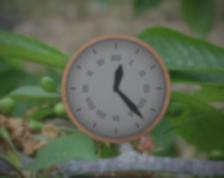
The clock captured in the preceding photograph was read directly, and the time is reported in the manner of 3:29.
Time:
12:23
